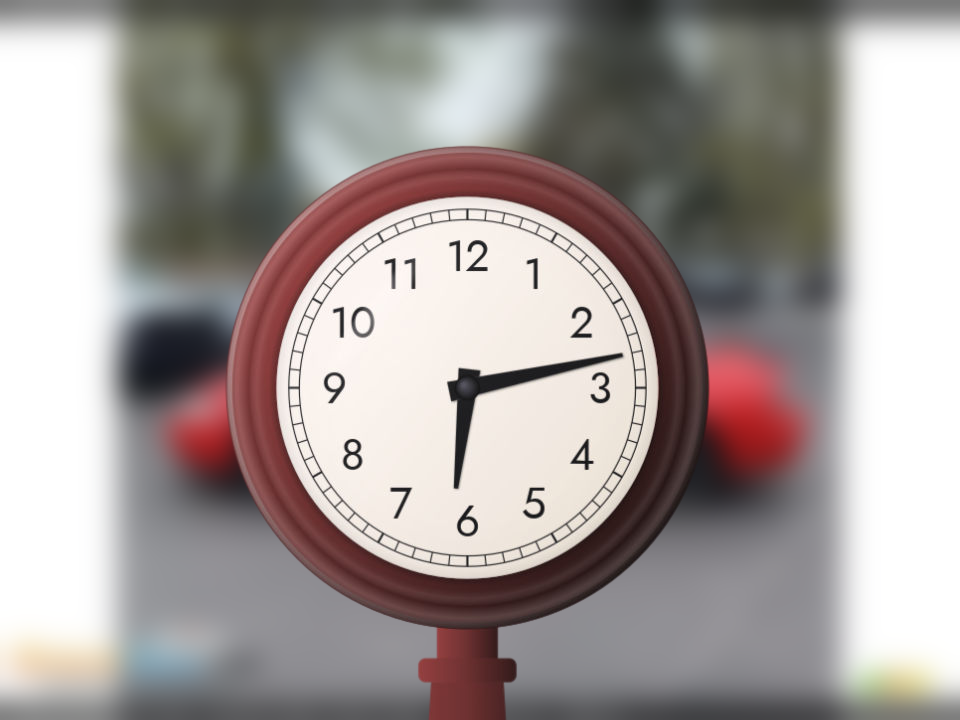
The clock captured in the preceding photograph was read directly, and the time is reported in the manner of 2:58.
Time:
6:13
